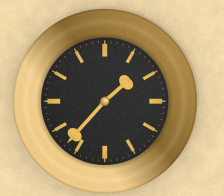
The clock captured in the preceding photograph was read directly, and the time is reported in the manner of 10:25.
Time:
1:37
